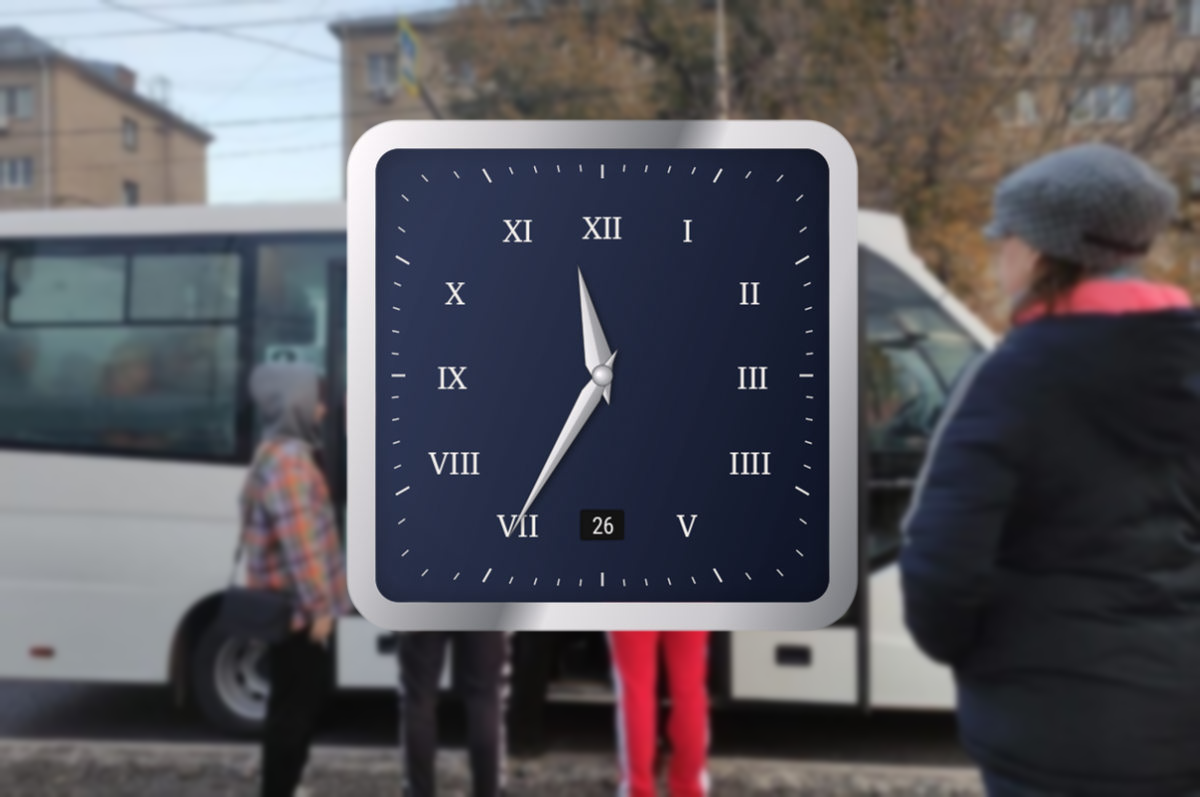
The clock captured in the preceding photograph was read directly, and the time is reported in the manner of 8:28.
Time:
11:35
